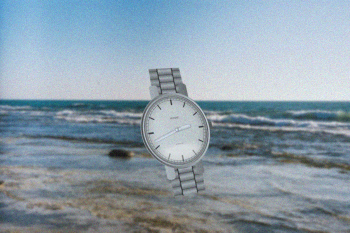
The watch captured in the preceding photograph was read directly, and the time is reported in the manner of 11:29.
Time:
2:42
